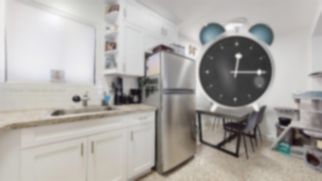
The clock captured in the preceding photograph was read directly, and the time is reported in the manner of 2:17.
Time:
12:15
